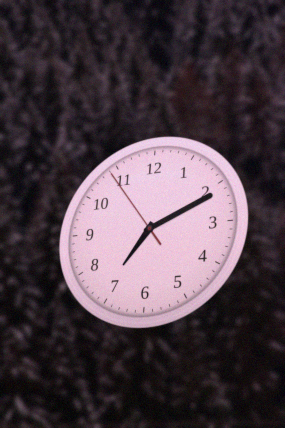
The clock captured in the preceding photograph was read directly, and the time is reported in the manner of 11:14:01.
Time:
7:10:54
